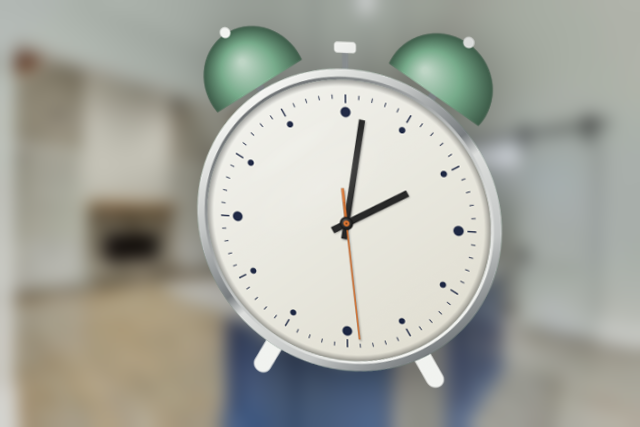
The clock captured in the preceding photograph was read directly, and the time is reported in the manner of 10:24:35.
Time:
2:01:29
